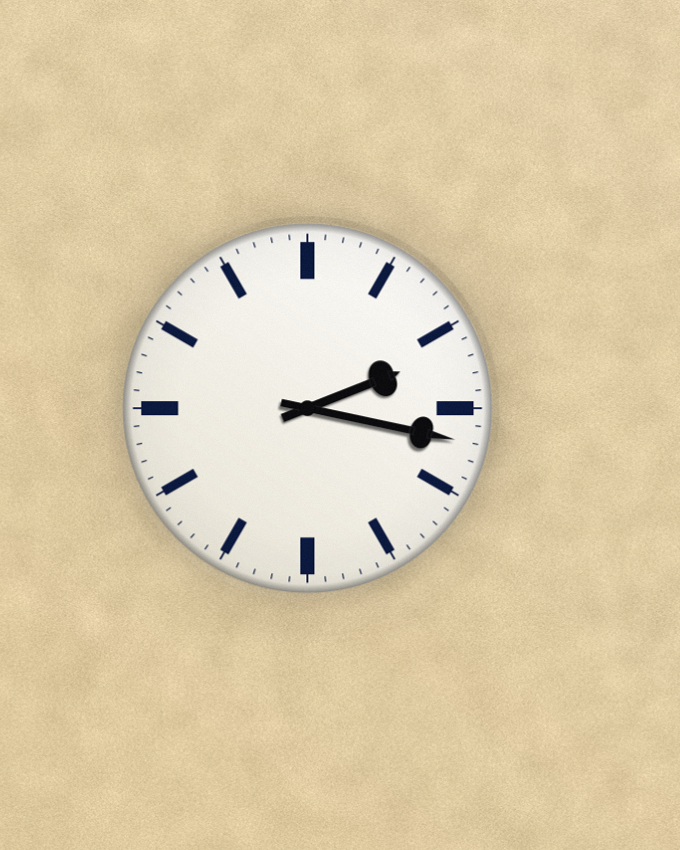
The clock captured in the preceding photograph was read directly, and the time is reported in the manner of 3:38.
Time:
2:17
